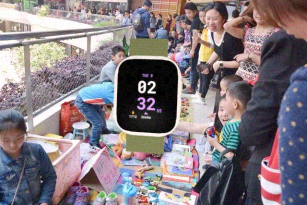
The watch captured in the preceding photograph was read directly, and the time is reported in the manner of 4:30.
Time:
2:32
